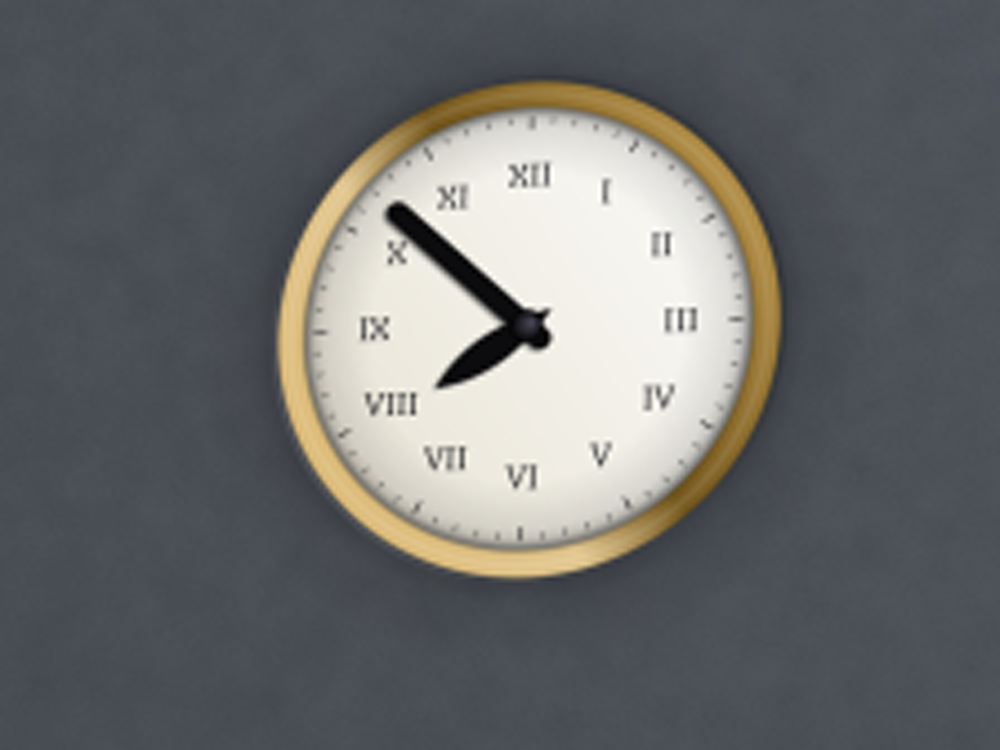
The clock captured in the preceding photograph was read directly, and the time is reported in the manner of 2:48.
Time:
7:52
